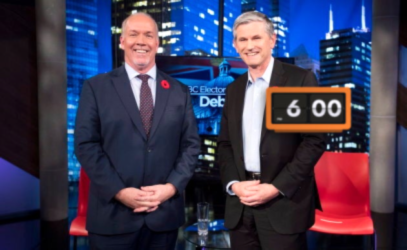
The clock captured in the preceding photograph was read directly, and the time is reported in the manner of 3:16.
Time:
6:00
